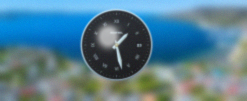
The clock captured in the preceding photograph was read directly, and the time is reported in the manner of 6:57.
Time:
1:28
